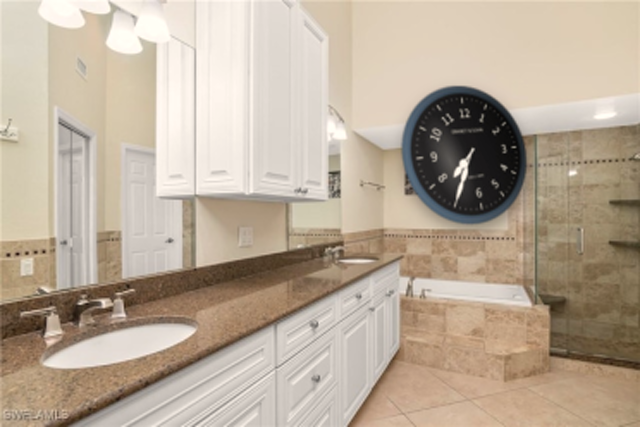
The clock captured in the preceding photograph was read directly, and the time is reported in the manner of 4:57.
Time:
7:35
